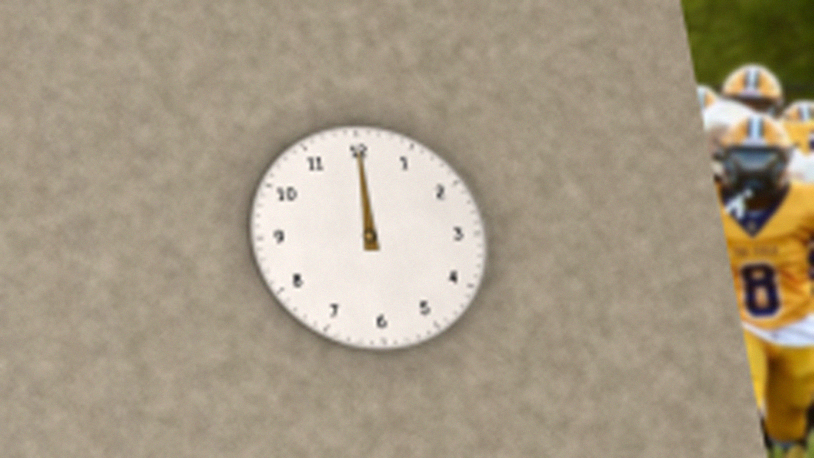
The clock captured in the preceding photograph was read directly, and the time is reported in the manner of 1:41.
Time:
12:00
